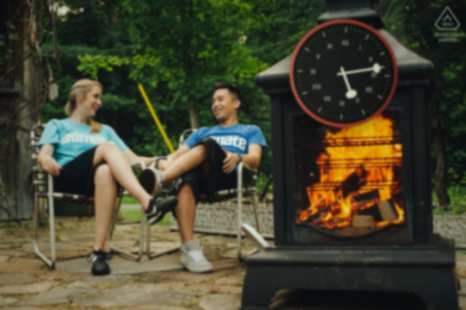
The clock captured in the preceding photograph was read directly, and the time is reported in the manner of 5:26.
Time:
5:13
